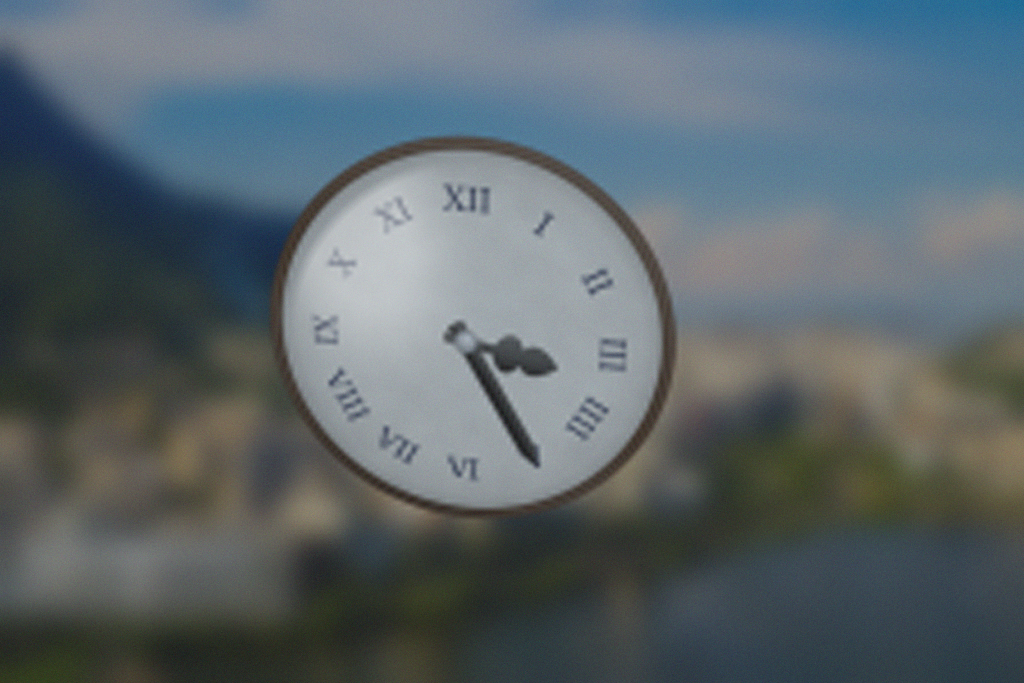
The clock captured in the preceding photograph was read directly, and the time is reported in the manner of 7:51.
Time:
3:25
